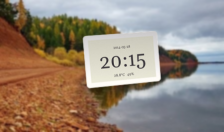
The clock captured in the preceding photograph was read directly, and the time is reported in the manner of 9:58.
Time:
20:15
